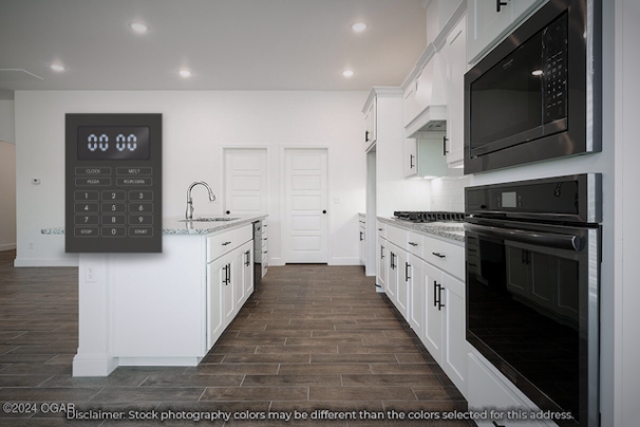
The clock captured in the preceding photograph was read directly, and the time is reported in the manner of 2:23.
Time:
0:00
